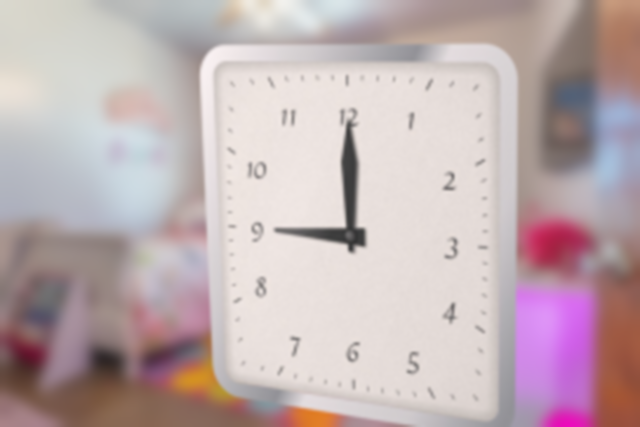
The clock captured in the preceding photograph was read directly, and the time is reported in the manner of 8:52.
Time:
9:00
